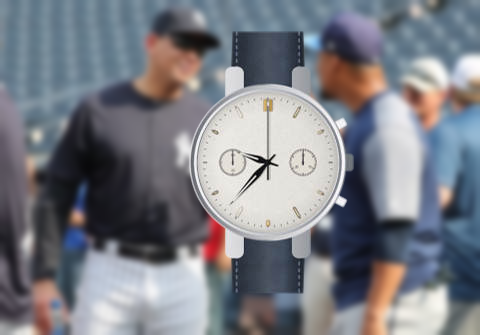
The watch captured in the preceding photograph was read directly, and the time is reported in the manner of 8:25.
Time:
9:37
